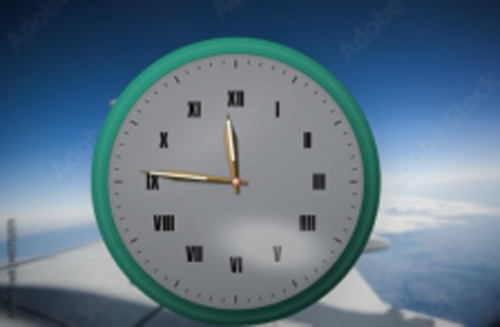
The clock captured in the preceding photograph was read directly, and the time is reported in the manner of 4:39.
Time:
11:46
